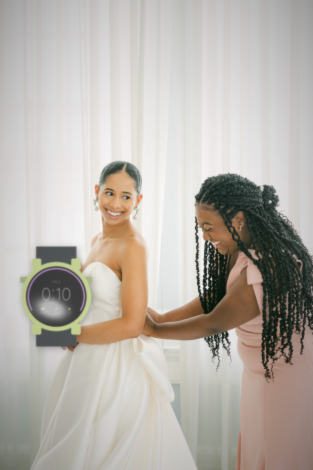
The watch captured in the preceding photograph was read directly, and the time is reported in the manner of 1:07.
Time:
0:10
